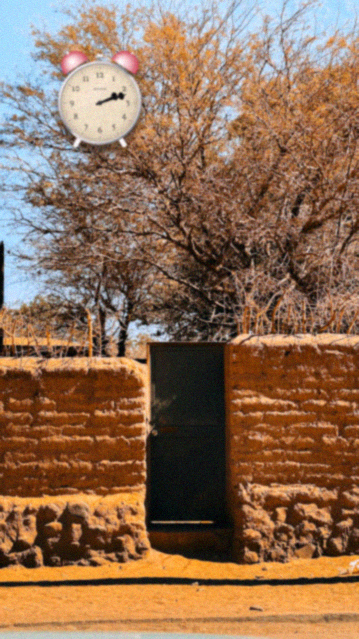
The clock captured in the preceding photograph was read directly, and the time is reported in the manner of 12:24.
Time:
2:12
